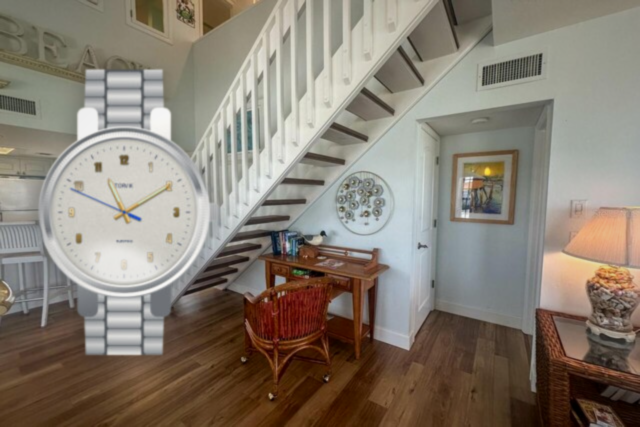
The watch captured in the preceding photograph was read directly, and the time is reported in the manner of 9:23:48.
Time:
11:09:49
